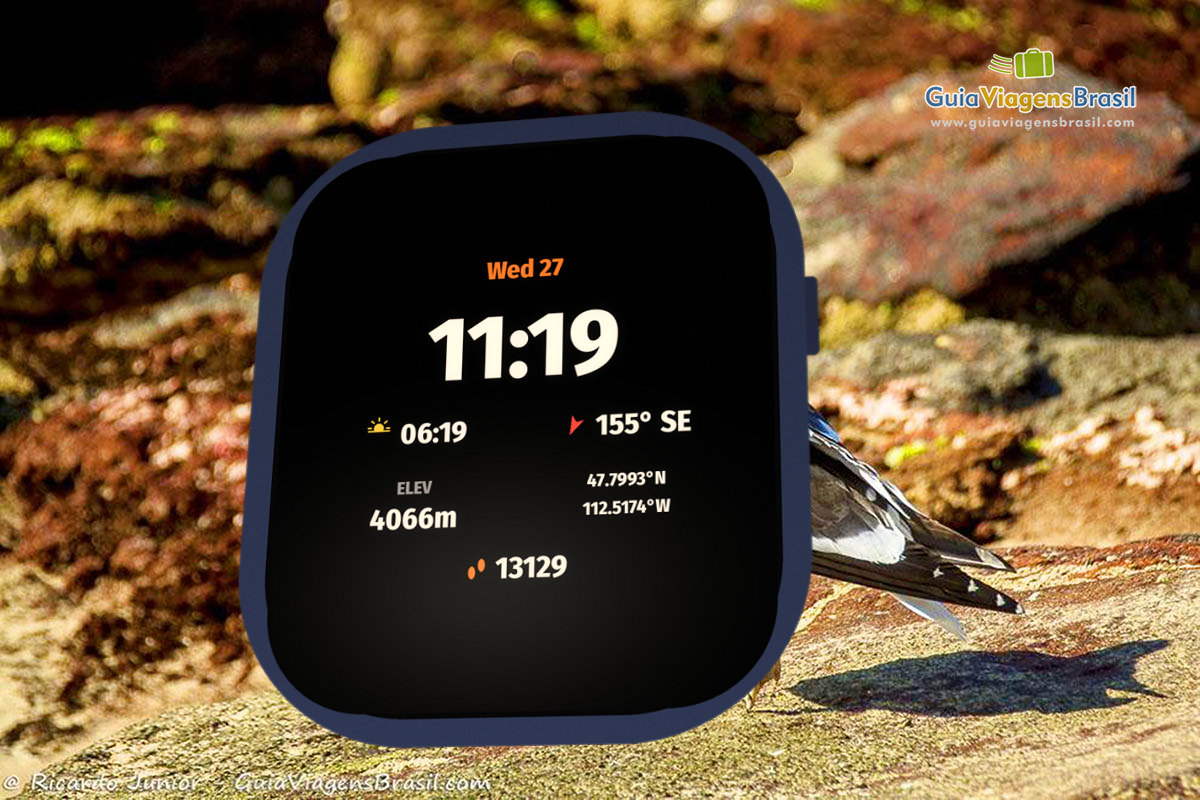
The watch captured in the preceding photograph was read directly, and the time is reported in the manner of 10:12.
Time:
11:19
